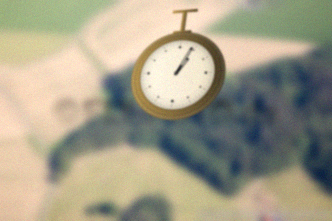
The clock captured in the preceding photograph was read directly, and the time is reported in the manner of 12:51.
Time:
1:04
